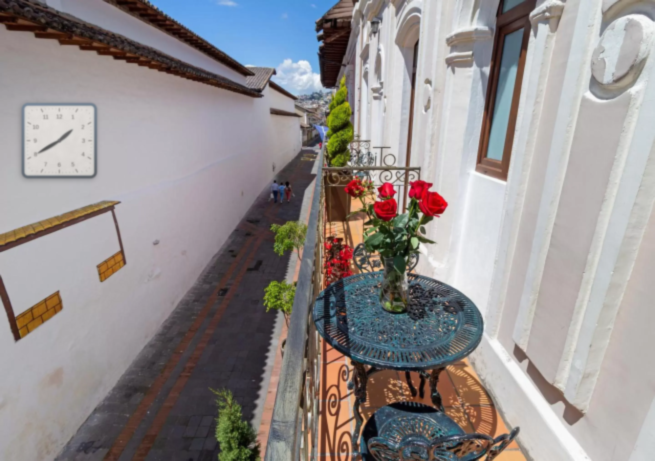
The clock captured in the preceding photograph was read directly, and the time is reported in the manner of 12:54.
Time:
1:40
